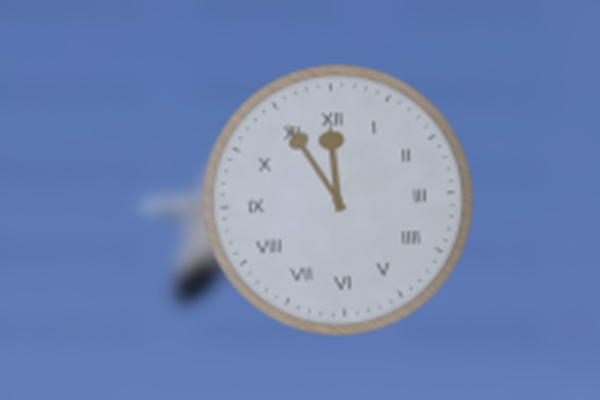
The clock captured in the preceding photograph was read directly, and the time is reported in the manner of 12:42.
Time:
11:55
